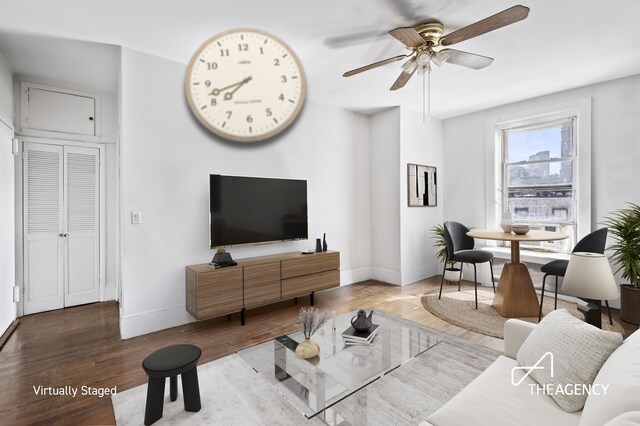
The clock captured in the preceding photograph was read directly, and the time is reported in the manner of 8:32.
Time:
7:42
